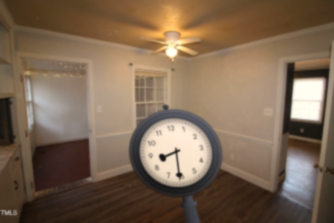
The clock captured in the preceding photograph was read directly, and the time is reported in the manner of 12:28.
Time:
8:31
